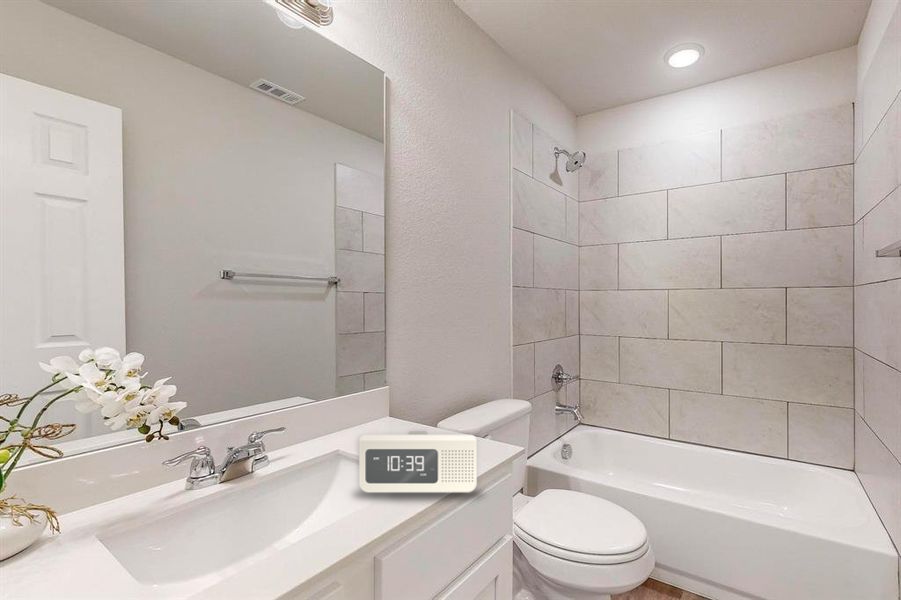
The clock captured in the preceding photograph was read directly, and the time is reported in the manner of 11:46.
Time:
10:39
